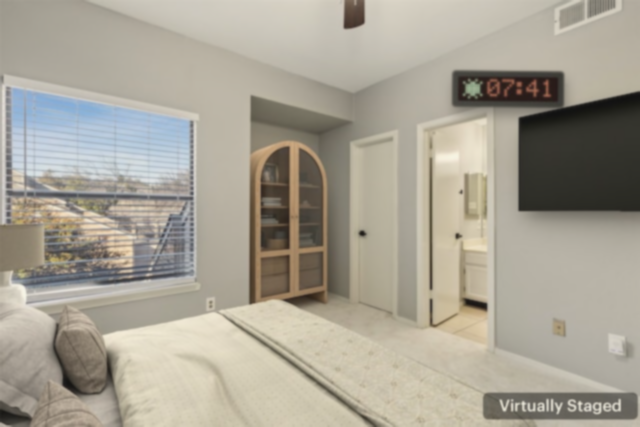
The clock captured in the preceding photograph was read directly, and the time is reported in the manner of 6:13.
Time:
7:41
